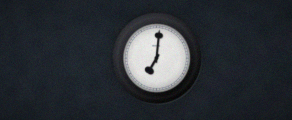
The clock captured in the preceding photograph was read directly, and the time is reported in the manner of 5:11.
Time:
7:01
